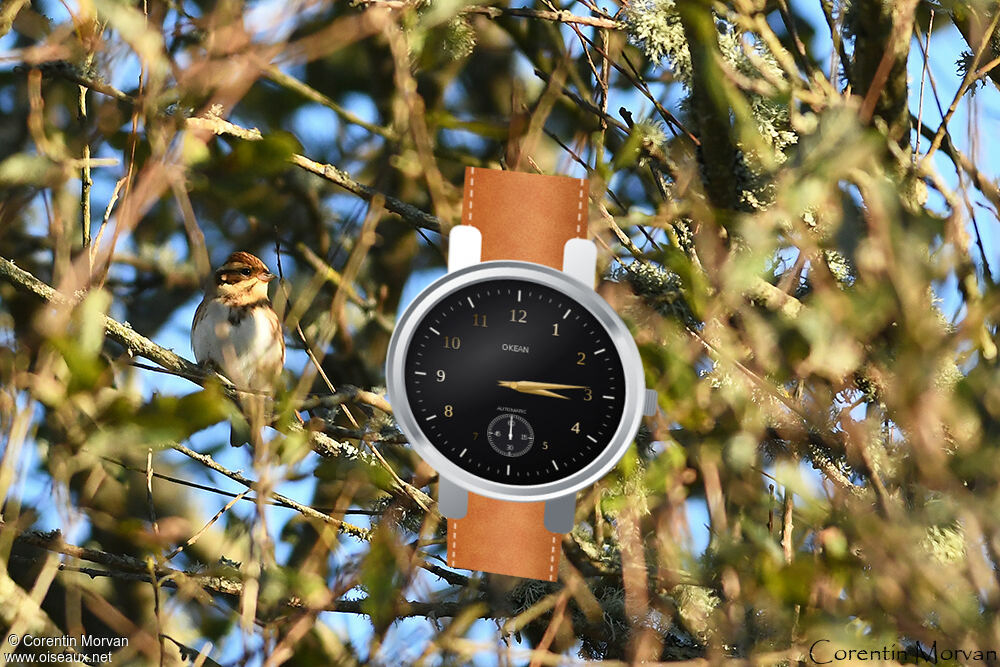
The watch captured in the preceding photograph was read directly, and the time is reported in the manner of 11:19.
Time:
3:14
